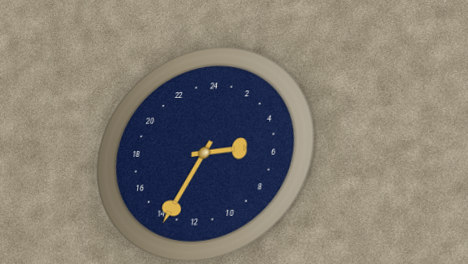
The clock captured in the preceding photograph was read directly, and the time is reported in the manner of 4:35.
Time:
5:34
